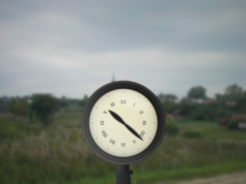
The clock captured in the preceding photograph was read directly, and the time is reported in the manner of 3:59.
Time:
10:22
